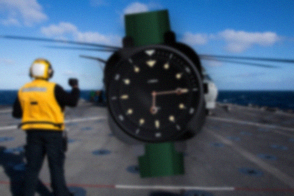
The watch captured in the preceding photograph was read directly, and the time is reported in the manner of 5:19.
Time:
6:15
